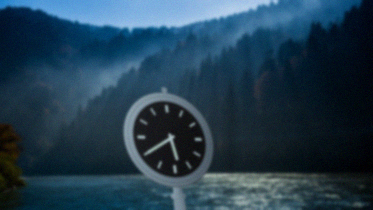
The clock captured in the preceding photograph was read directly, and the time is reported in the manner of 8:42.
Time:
5:40
